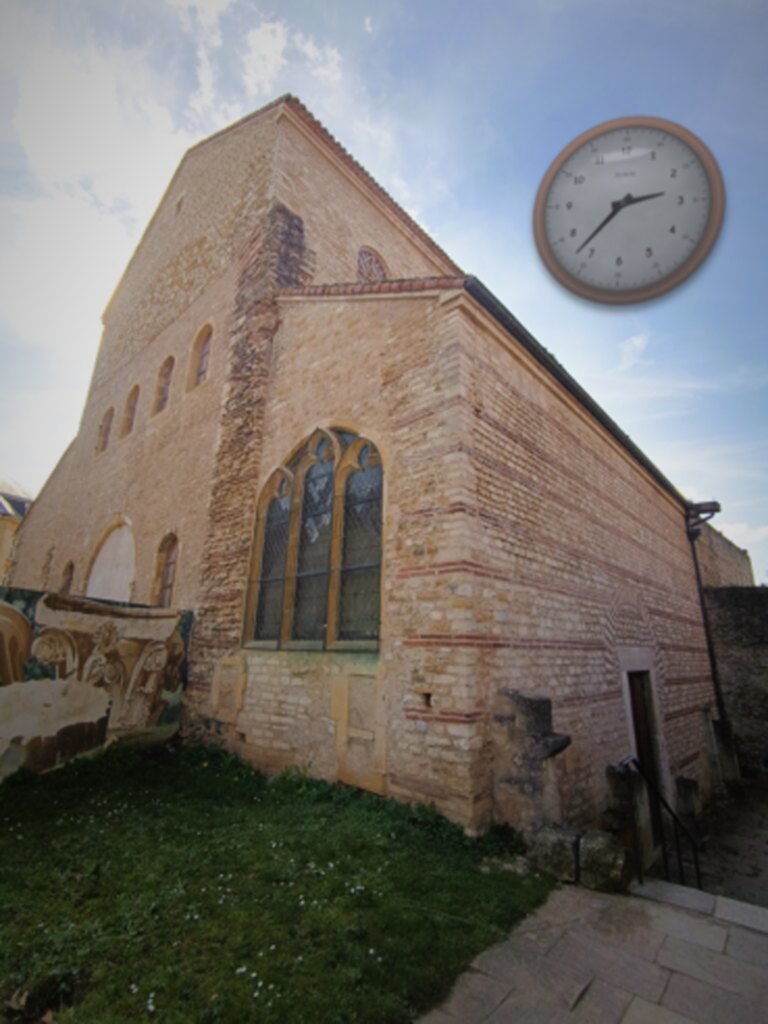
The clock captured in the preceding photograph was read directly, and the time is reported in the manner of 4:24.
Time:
2:37
